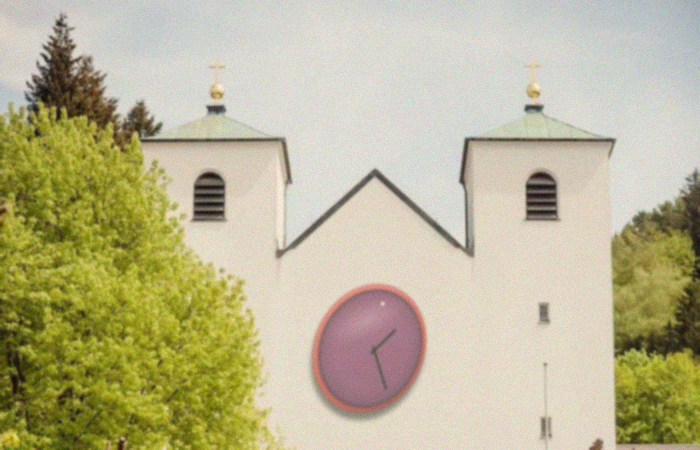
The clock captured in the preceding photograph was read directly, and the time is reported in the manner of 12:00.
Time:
1:25
